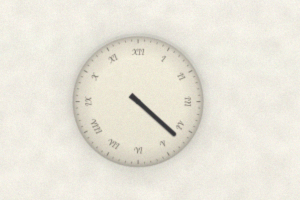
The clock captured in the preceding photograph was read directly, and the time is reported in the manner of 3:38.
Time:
4:22
